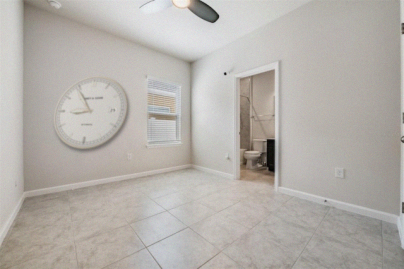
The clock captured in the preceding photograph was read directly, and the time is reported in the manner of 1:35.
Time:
8:54
